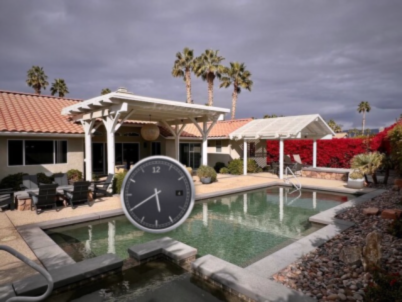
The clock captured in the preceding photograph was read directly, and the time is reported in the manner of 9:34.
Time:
5:40
